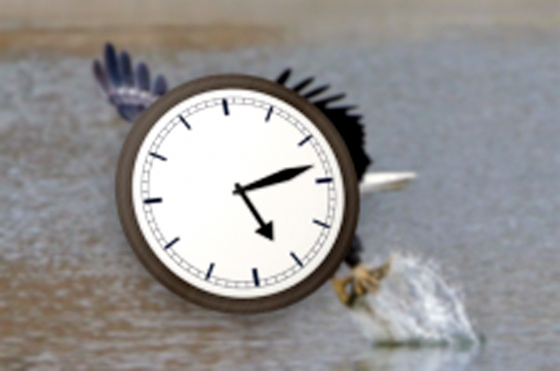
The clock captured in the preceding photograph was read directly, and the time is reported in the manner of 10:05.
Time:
5:13
